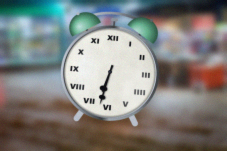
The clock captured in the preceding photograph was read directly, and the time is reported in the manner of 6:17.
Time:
6:32
